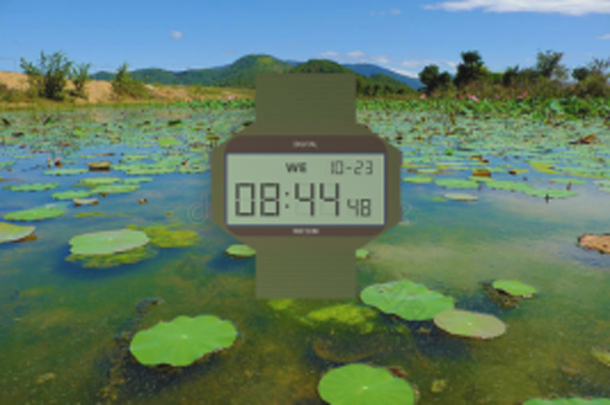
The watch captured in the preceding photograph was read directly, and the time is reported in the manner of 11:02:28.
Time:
8:44:48
